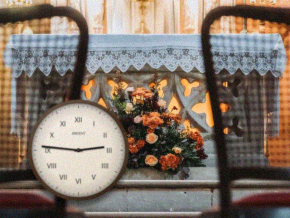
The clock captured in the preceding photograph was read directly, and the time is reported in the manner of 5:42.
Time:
2:46
